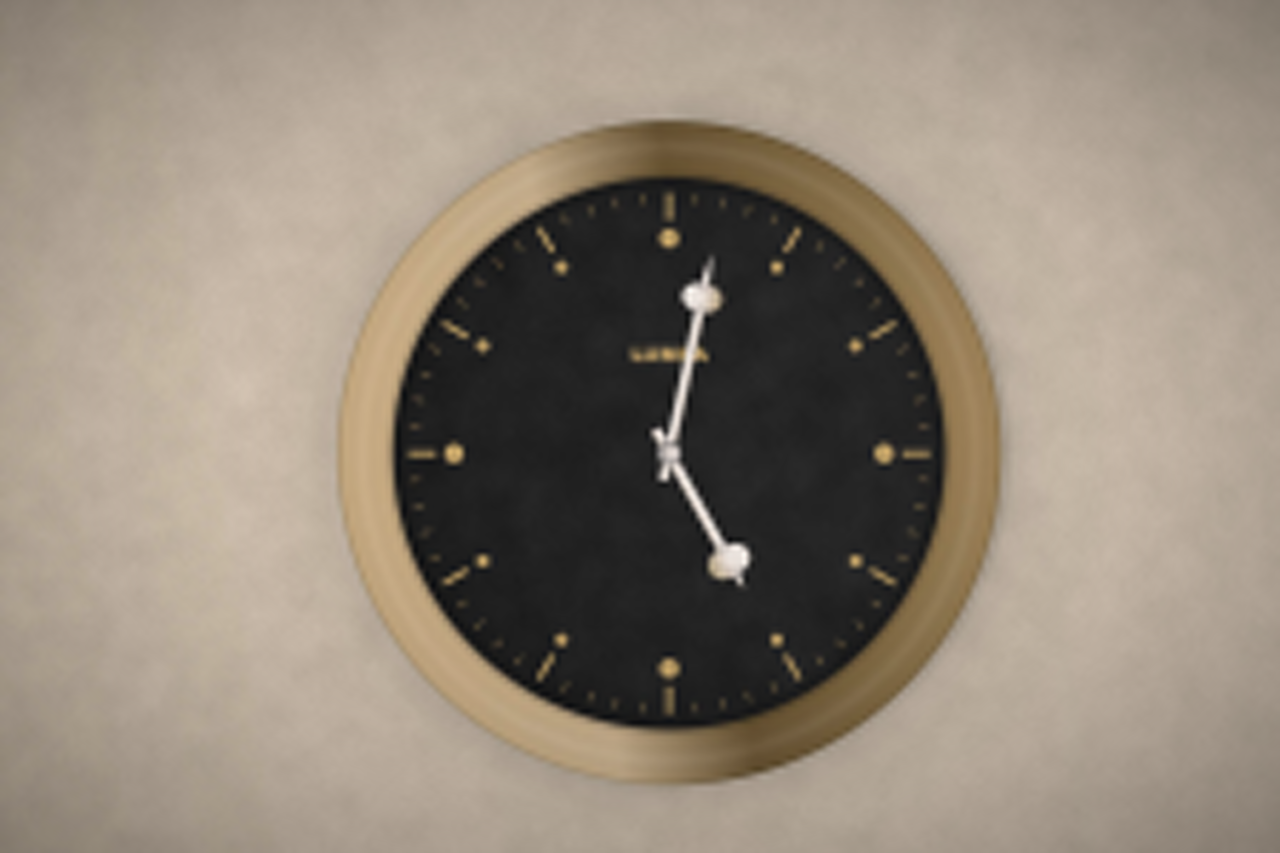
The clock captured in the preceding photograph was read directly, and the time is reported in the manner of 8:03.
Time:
5:02
